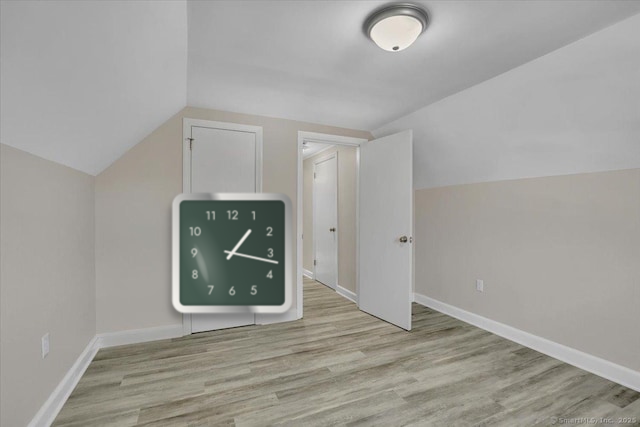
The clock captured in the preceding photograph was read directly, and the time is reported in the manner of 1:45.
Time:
1:17
